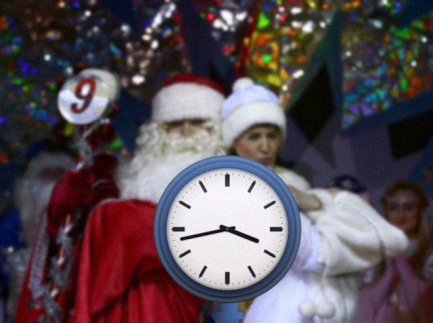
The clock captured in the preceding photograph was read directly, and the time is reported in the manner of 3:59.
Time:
3:43
